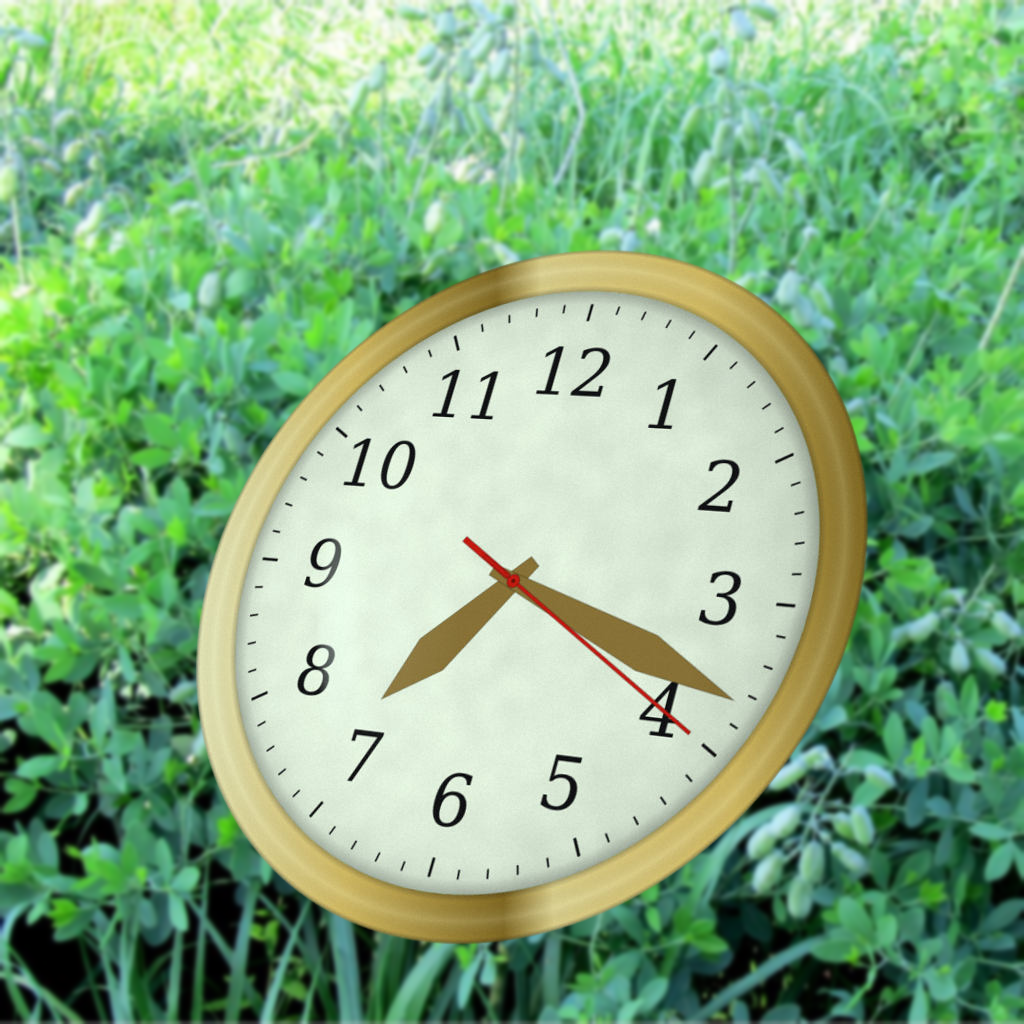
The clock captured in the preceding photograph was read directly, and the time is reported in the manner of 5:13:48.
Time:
7:18:20
